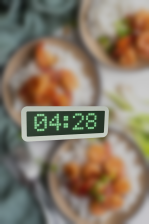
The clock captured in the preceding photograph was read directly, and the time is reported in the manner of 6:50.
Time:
4:28
